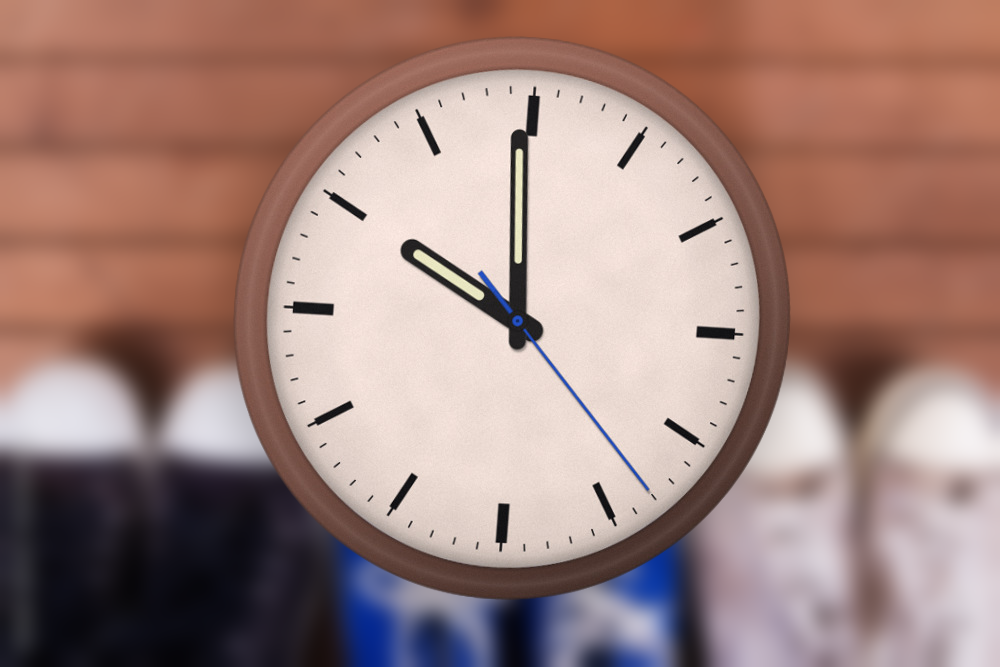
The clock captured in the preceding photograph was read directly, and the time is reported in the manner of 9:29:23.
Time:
9:59:23
